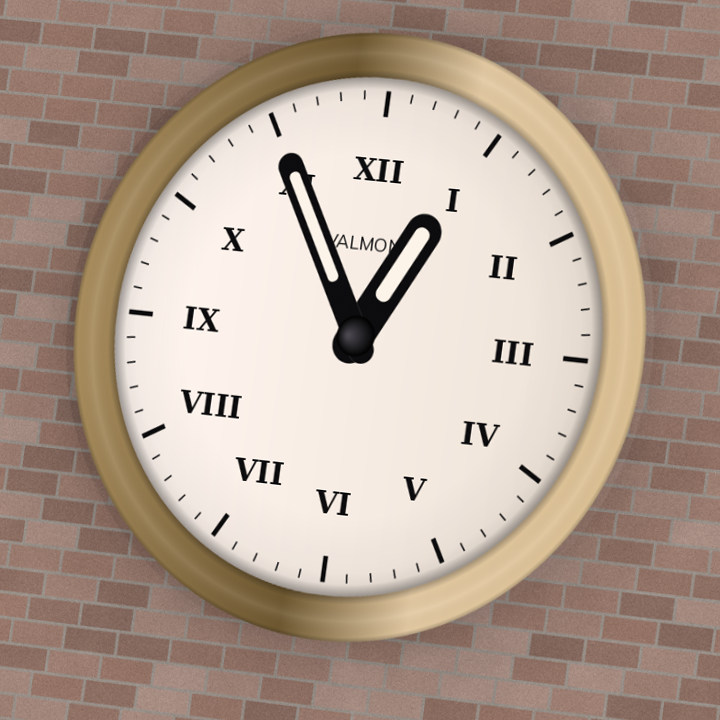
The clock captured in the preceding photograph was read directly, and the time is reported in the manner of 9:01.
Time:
12:55
